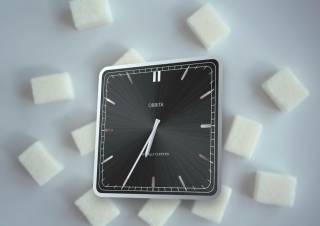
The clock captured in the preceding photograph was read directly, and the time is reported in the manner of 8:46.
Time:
6:35
